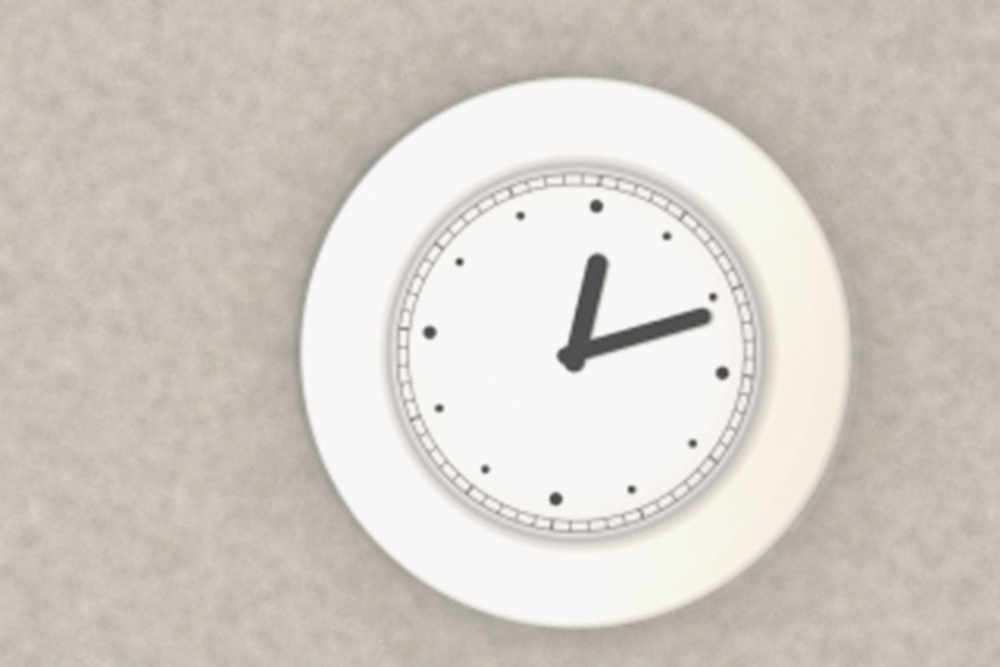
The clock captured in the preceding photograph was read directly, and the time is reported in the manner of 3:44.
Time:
12:11
